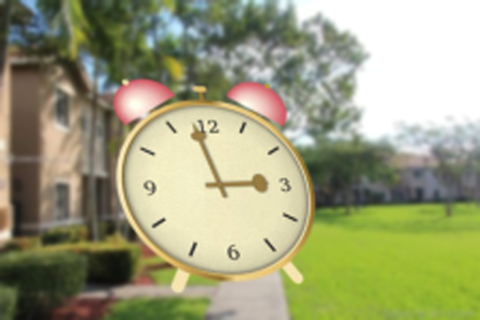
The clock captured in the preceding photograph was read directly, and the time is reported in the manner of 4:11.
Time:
2:58
